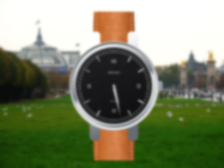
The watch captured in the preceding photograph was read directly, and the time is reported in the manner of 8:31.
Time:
5:28
